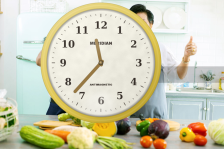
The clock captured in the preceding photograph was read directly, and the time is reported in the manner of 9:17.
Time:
11:37
